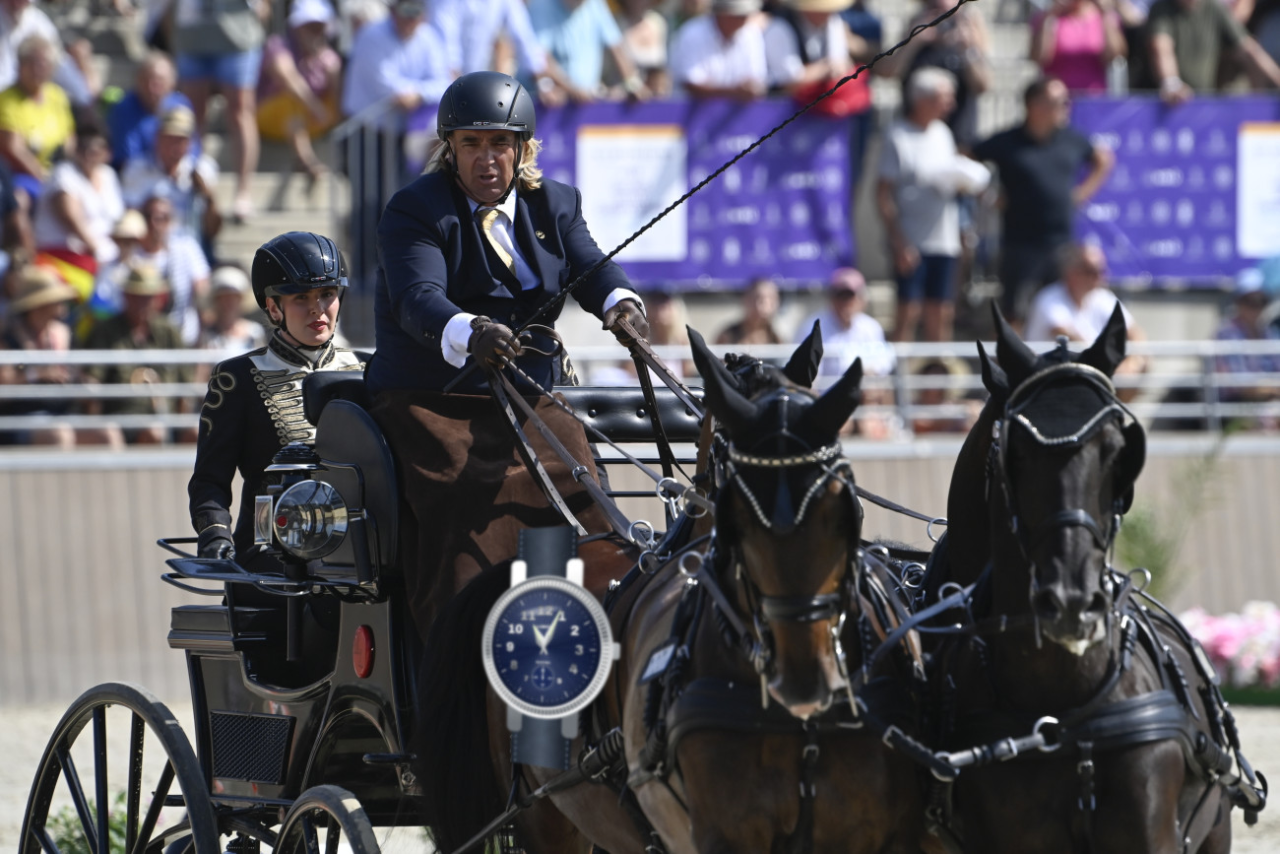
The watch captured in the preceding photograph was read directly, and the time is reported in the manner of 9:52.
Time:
11:04
